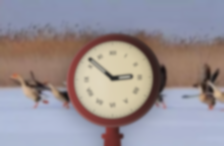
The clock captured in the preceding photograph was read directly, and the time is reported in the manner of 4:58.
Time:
2:52
